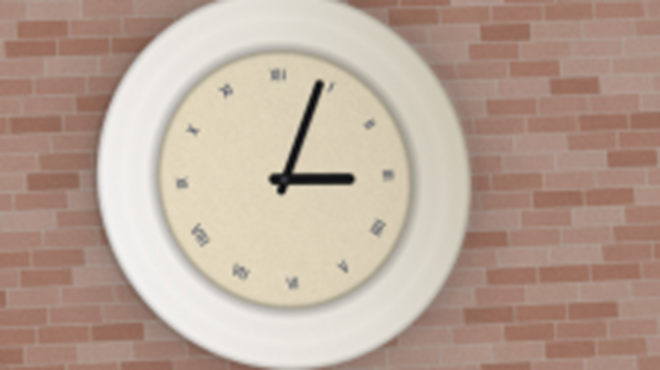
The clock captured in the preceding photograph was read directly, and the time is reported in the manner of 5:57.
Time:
3:04
